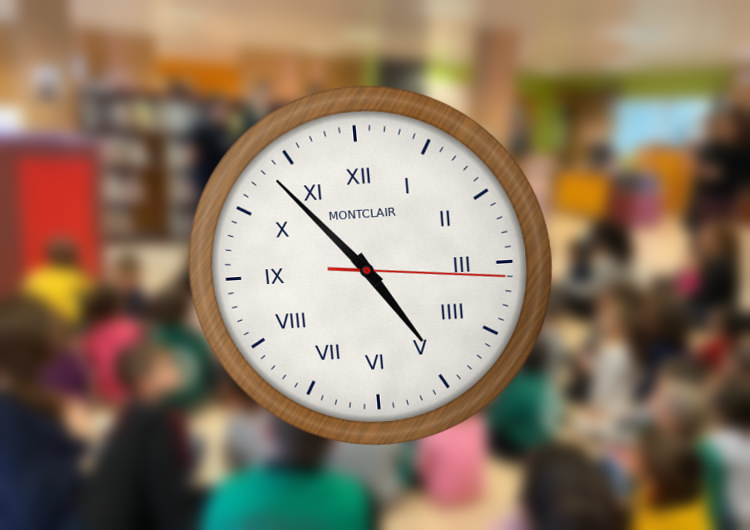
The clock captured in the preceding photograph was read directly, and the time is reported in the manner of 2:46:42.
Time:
4:53:16
